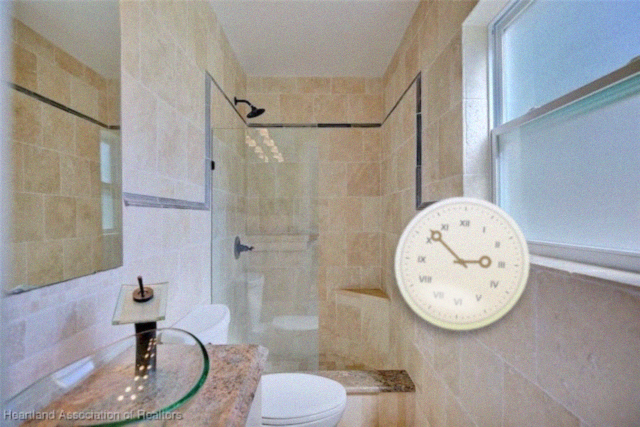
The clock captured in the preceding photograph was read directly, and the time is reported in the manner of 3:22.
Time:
2:52
